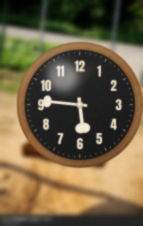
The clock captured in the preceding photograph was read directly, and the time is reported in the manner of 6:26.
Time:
5:46
